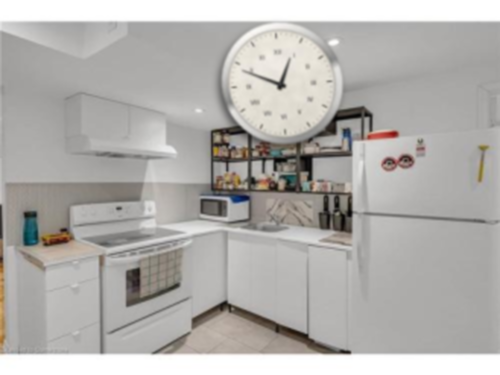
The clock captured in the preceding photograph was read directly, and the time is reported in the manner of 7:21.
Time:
12:49
